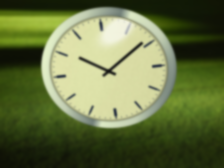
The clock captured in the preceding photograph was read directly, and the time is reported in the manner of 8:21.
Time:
10:09
